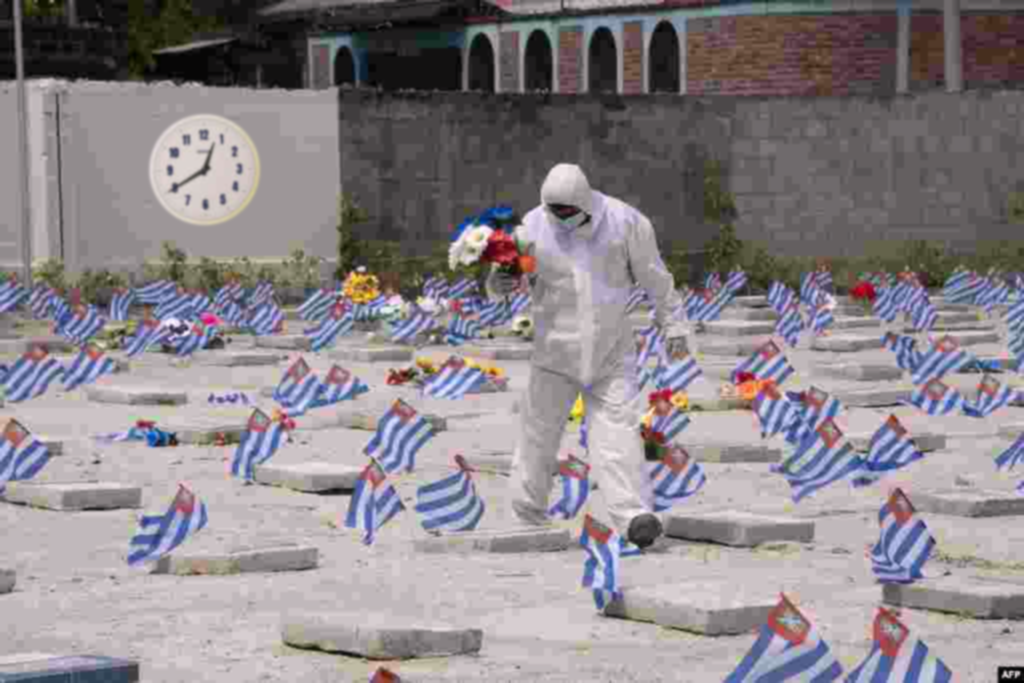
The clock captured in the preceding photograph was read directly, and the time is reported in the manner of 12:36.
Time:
12:40
